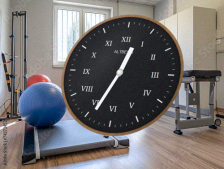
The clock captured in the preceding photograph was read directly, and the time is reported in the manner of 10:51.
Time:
12:34
